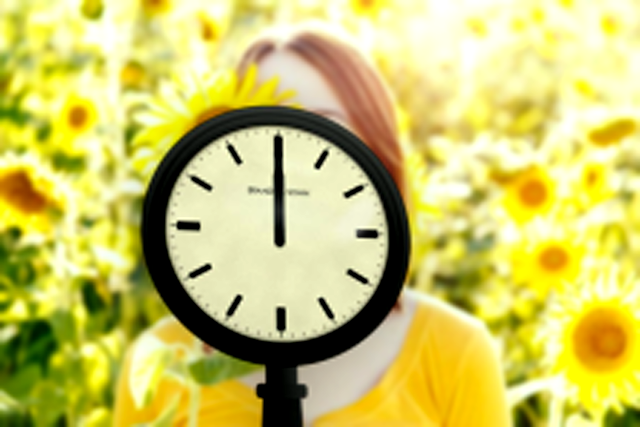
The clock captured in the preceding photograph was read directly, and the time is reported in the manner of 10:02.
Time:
12:00
